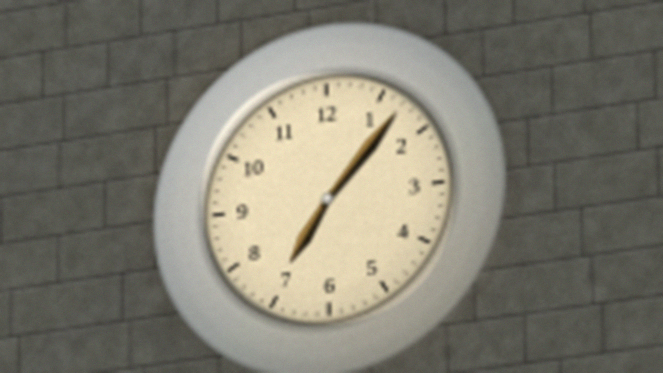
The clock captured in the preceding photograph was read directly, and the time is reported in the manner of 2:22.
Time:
7:07
